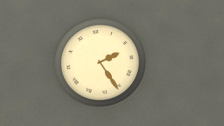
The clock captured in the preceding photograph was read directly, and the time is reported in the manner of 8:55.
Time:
2:26
